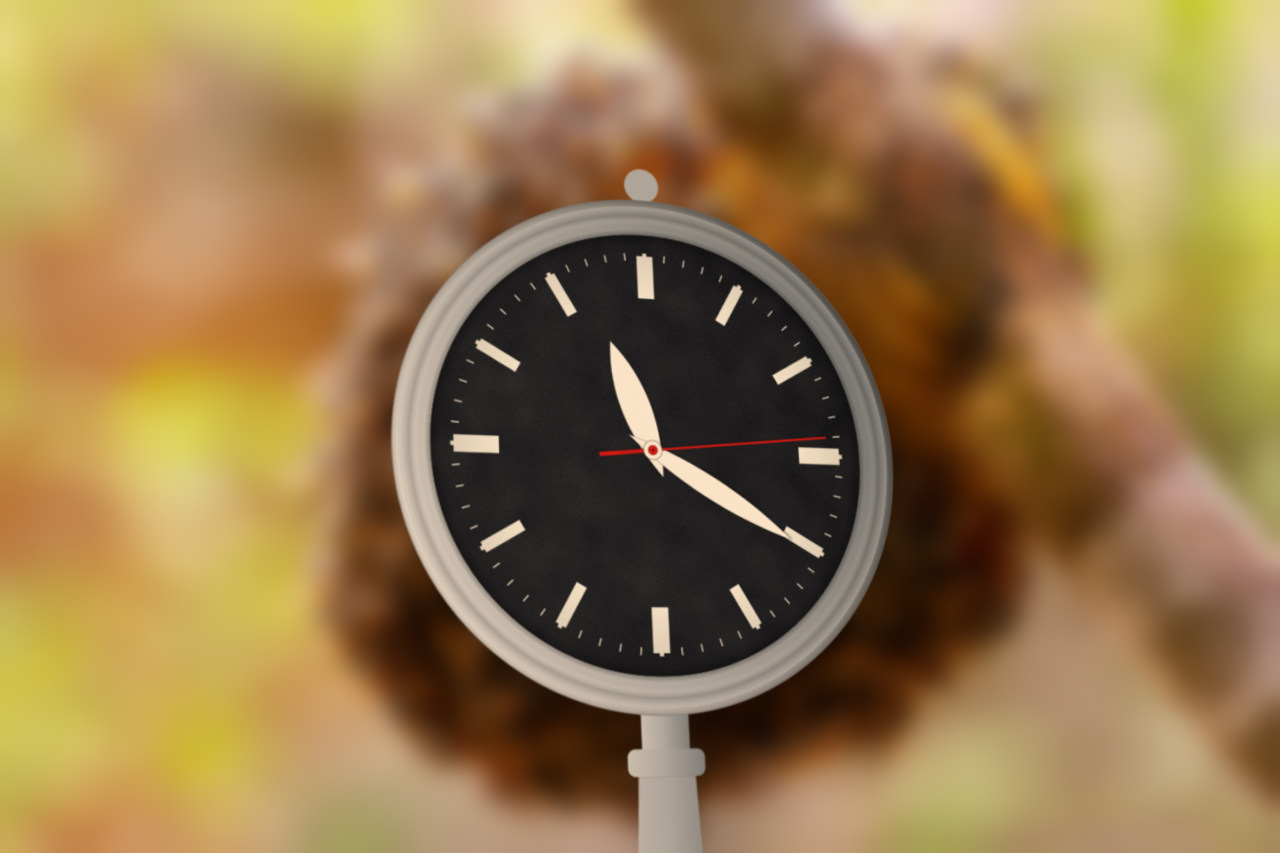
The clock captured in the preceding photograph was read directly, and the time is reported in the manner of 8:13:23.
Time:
11:20:14
